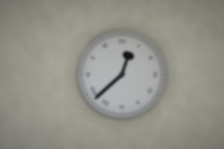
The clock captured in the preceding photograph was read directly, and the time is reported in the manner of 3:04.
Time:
12:38
